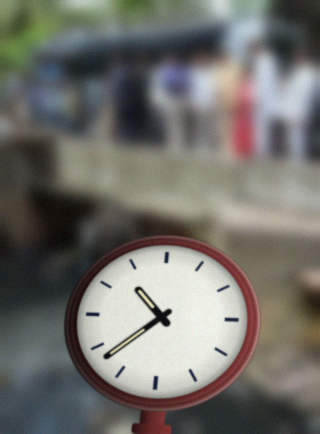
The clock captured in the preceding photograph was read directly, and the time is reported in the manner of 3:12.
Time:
10:38
